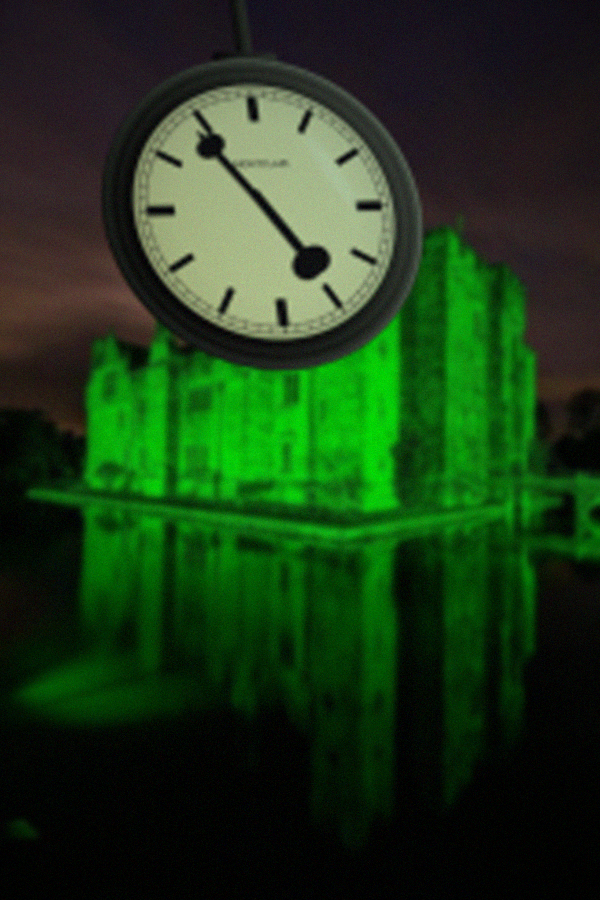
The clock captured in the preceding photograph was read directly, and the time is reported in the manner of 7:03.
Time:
4:54
